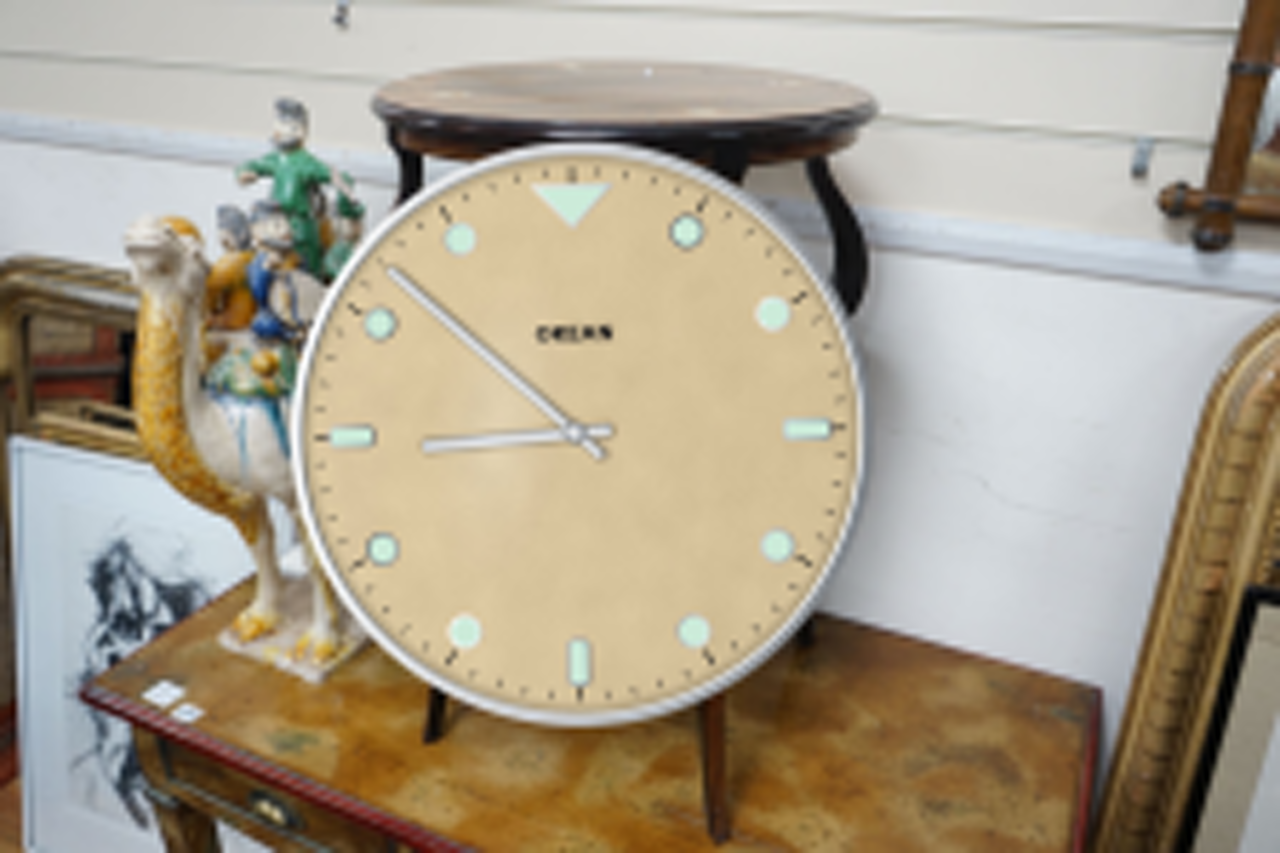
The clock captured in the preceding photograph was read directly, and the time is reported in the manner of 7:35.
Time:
8:52
